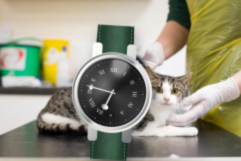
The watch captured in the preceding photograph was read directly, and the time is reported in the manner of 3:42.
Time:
6:47
